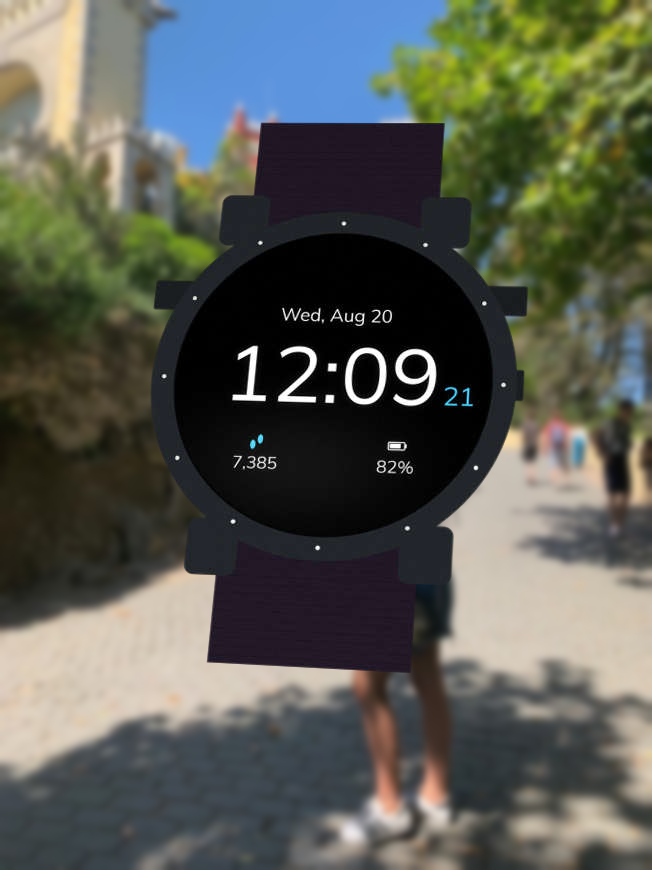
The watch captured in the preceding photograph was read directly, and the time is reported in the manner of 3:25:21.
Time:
12:09:21
